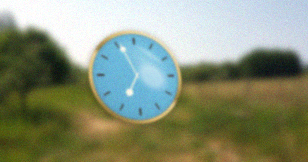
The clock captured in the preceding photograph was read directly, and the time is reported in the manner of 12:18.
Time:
6:56
